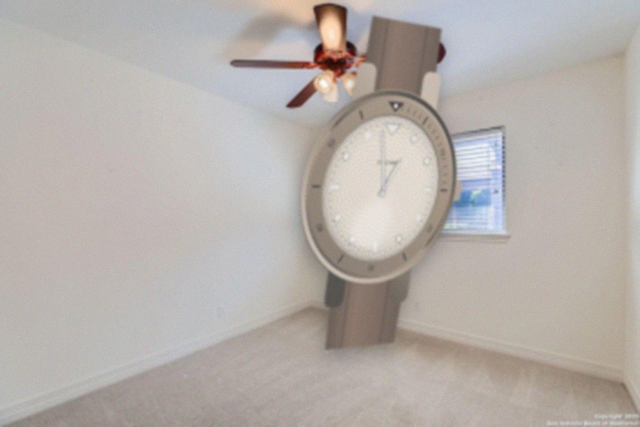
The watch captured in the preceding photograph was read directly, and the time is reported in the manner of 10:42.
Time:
12:58
